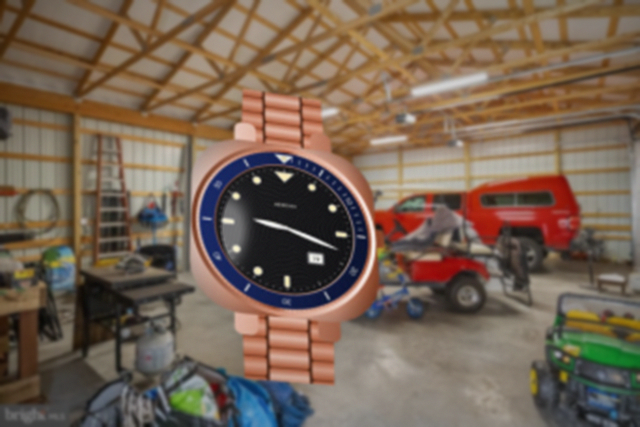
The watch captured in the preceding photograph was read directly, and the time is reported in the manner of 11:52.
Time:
9:18
